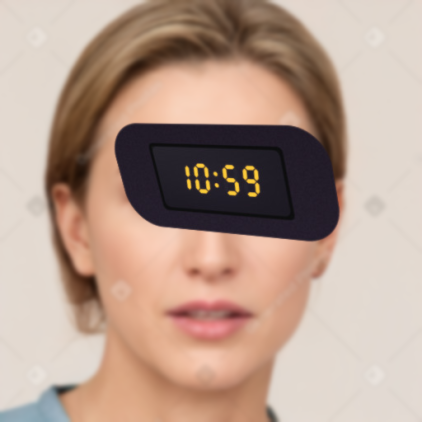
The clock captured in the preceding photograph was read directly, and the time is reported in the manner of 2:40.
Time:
10:59
